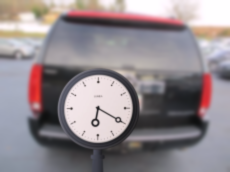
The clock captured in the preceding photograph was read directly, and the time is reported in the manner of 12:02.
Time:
6:20
